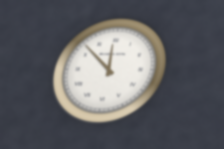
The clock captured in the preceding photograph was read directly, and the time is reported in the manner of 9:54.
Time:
11:52
